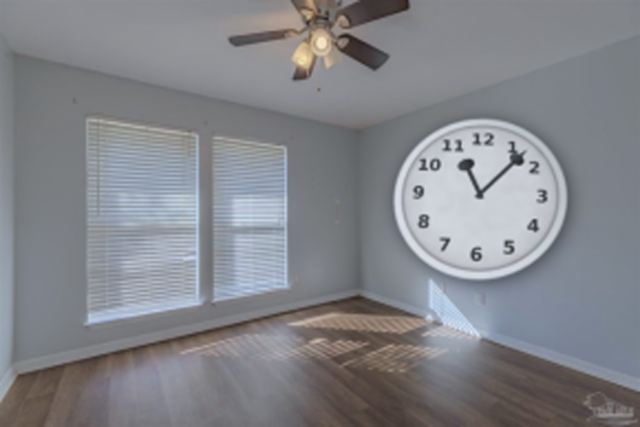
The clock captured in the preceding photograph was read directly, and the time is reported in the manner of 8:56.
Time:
11:07
